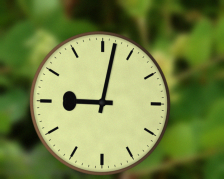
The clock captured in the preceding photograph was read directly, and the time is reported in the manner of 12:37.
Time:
9:02
